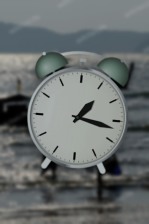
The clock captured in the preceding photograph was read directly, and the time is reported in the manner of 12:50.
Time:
1:17
